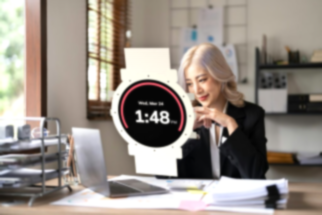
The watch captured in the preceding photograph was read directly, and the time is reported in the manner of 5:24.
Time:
1:48
